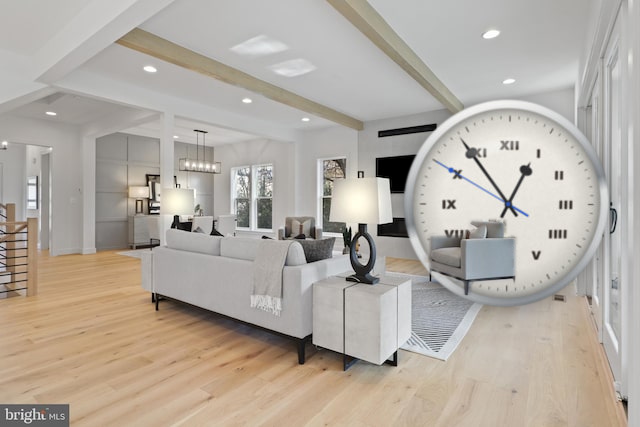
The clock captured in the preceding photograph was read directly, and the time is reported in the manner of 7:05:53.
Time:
12:53:50
